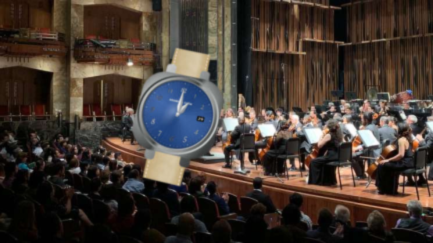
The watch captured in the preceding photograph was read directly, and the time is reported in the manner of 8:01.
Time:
1:00
